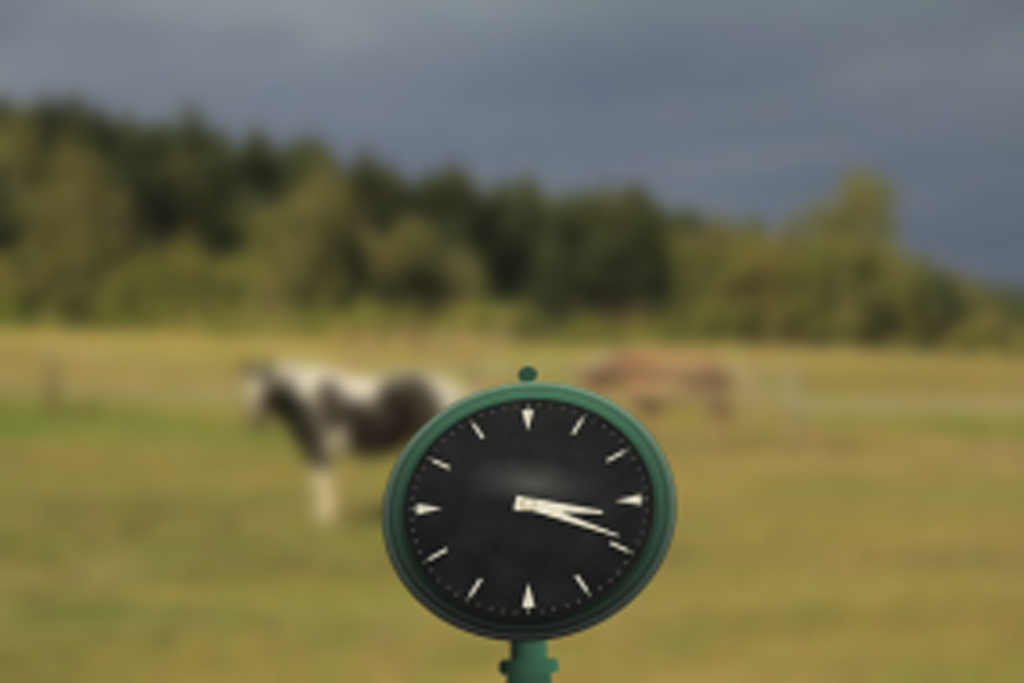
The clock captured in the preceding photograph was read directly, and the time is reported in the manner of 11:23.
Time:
3:19
